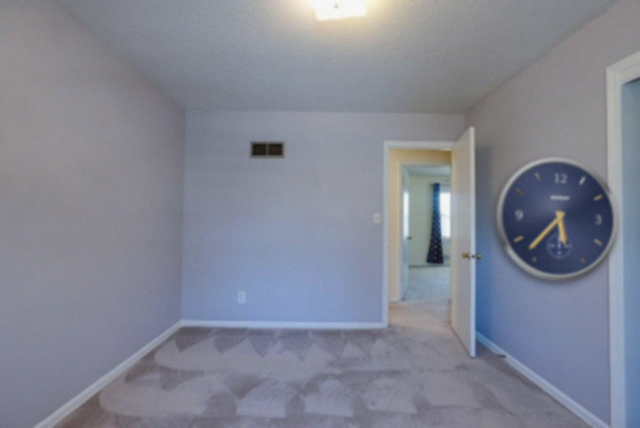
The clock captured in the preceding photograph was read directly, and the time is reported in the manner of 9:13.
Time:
5:37
